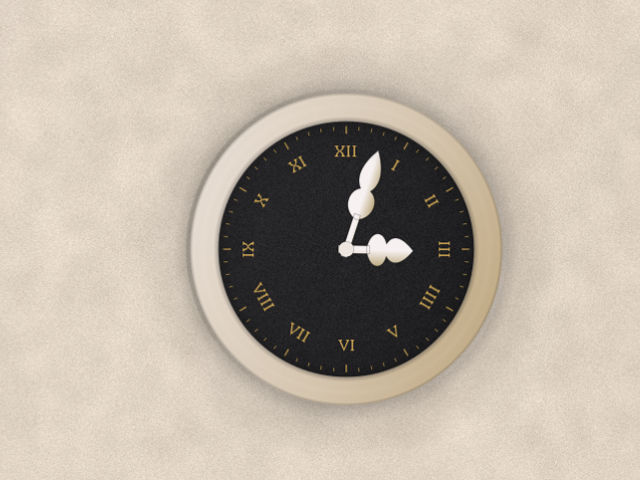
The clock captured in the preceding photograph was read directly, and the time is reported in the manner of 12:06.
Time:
3:03
